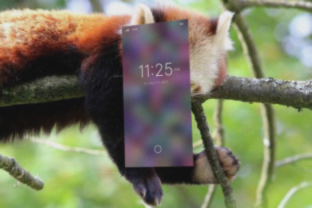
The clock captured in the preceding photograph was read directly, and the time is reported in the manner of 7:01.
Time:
11:25
